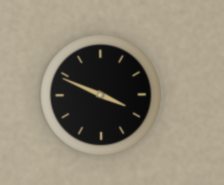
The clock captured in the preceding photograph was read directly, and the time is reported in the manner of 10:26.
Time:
3:49
